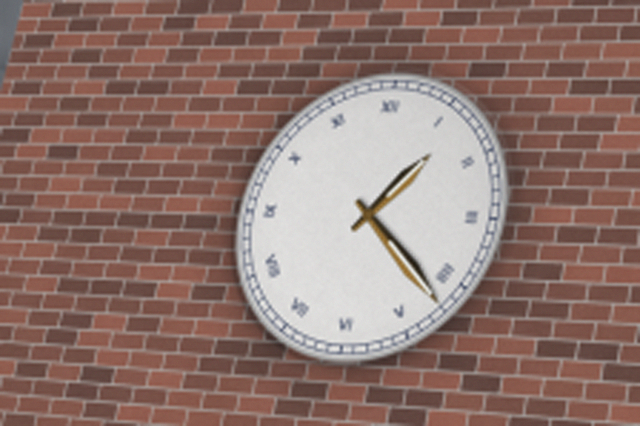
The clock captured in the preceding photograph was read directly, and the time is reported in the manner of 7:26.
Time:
1:22
